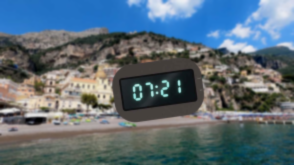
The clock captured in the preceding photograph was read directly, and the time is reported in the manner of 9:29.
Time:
7:21
